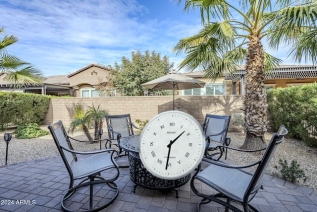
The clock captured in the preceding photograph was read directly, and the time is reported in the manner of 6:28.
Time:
1:31
